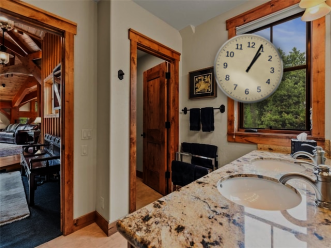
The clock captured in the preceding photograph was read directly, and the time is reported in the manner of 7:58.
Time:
1:04
